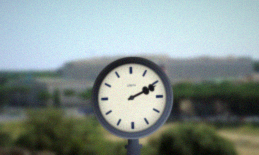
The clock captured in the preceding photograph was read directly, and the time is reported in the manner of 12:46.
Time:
2:11
